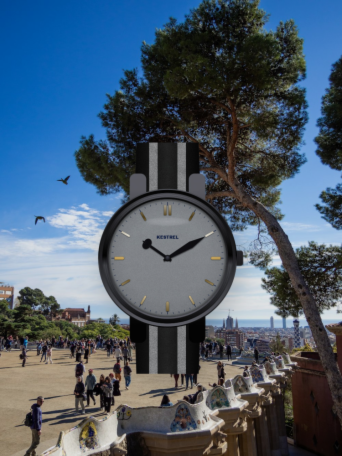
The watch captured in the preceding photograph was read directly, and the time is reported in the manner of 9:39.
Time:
10:10
